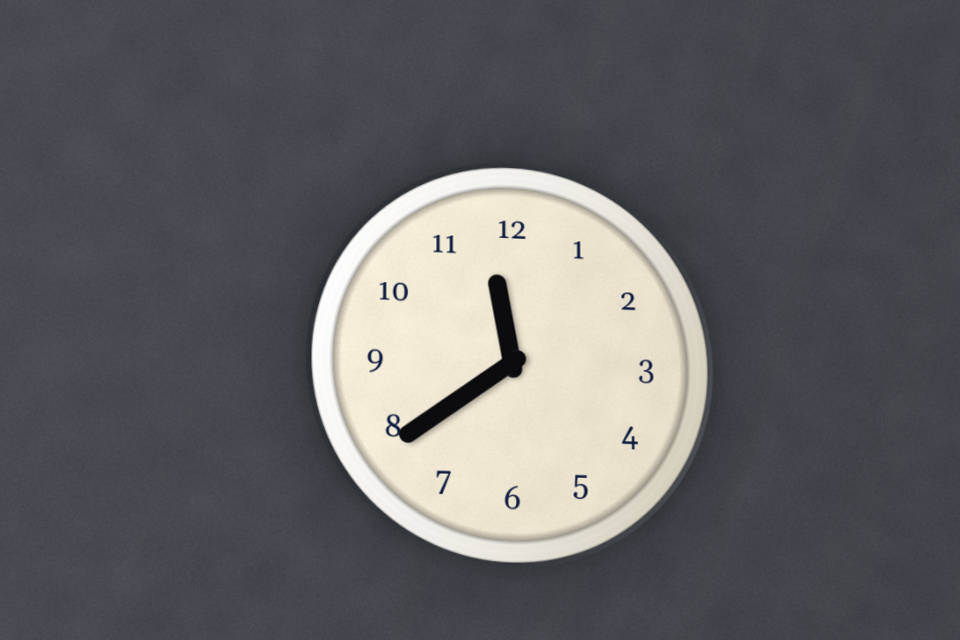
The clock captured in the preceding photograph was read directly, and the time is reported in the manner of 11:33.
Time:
11:39
